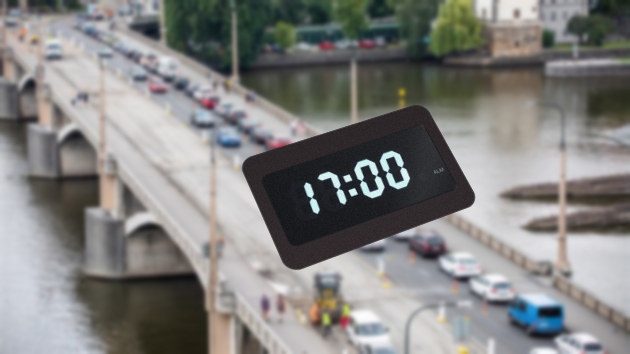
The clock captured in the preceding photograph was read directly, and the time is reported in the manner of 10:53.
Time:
17:00
